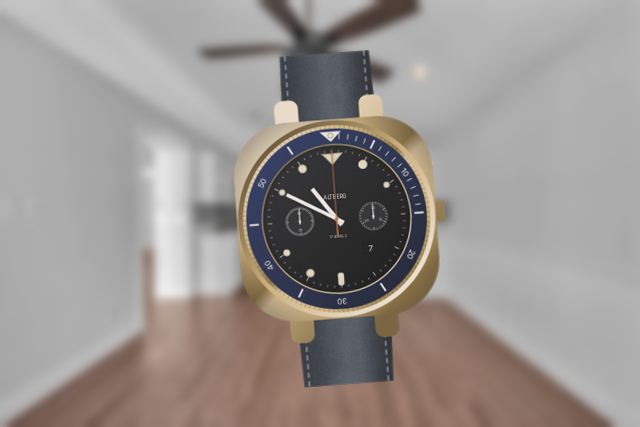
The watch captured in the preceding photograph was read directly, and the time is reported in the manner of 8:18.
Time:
10:50
